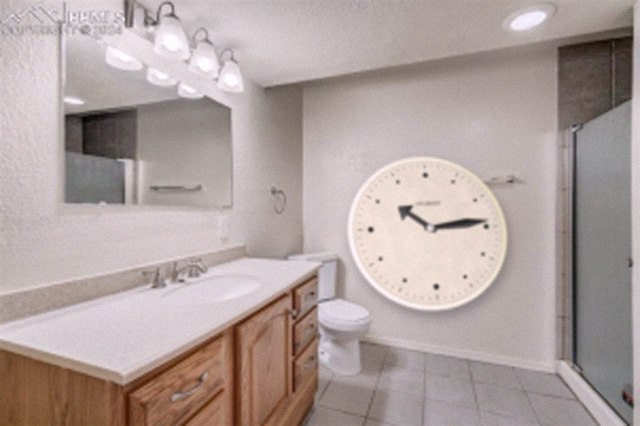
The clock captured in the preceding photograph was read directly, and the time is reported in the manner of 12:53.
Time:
10:14
